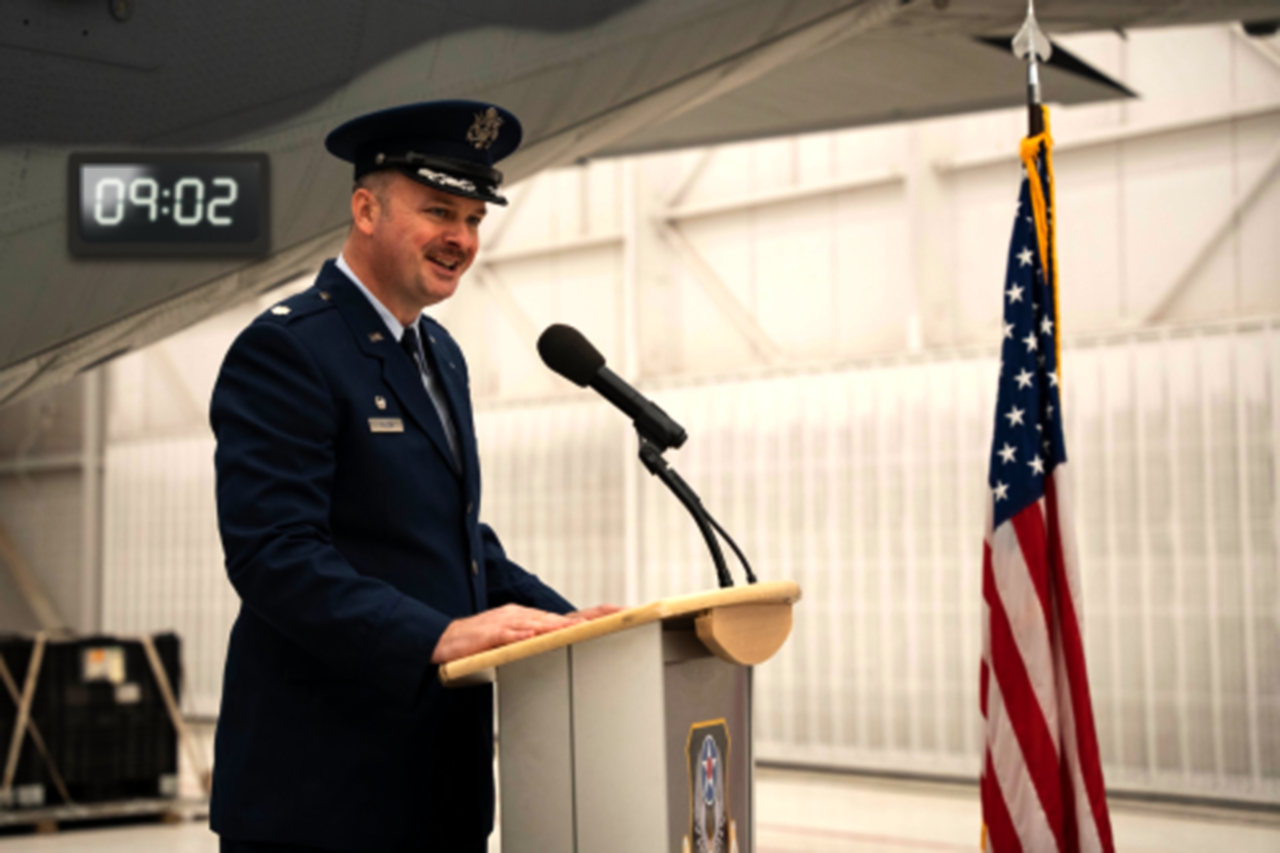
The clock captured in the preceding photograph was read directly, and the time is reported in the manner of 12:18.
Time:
9:02
